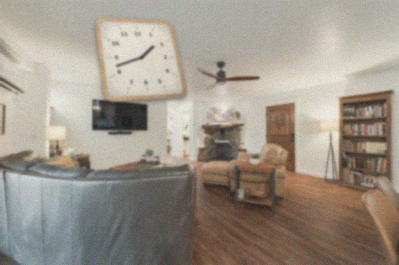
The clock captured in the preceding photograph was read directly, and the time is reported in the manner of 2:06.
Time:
1:42
